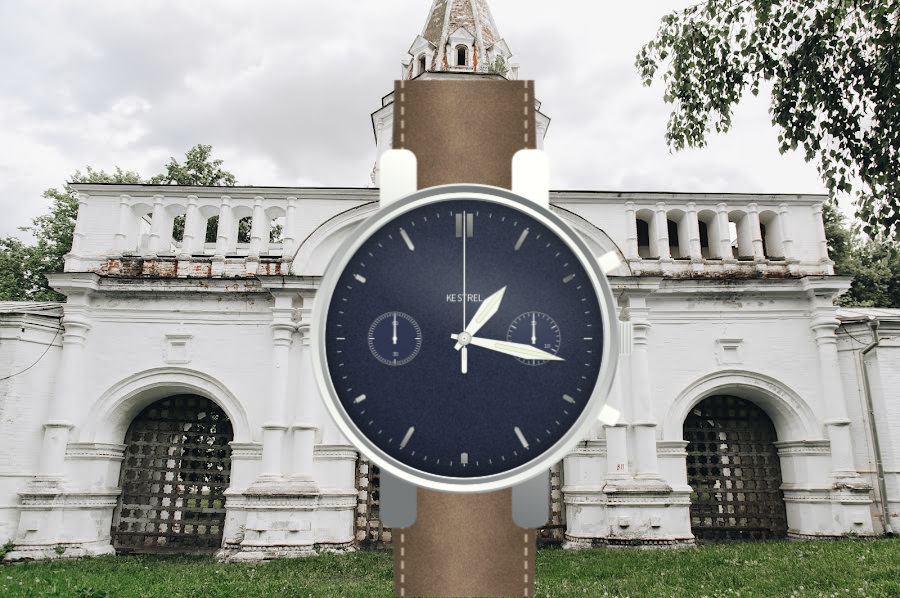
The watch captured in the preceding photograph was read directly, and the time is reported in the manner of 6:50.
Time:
1:17
